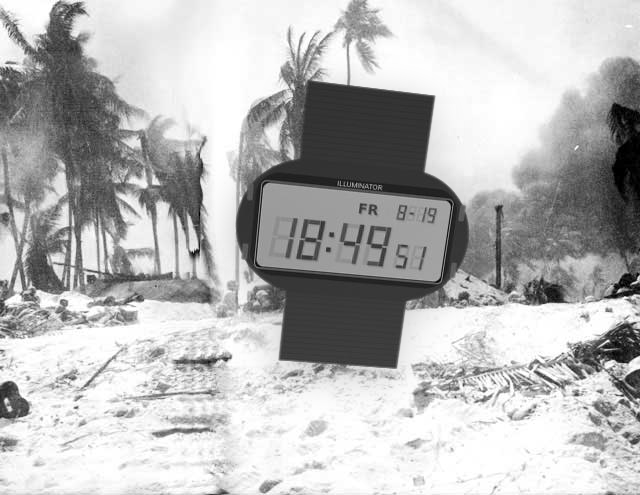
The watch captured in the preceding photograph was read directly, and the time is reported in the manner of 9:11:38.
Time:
18:49:51
